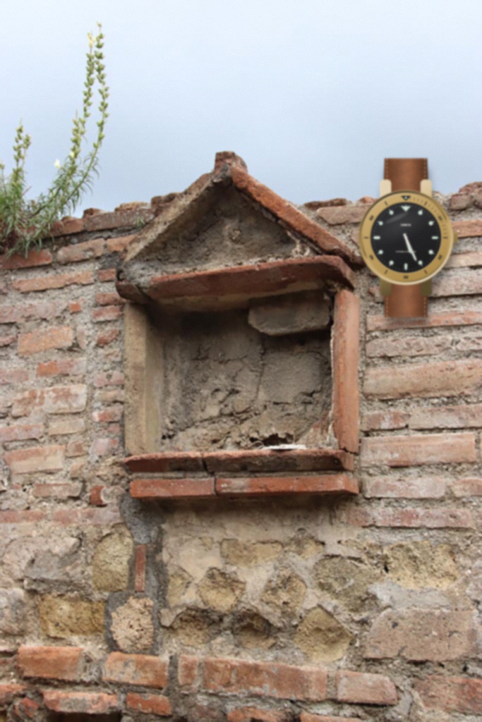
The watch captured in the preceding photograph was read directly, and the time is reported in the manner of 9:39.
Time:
5:26
